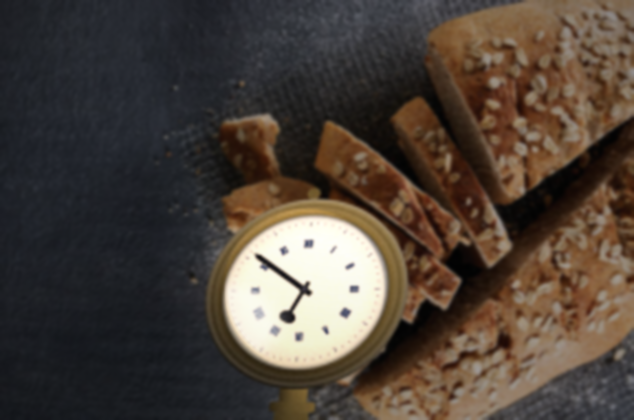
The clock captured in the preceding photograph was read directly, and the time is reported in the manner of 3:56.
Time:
6:51
